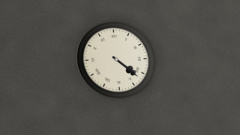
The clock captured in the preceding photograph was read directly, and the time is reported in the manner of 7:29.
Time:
4:22
